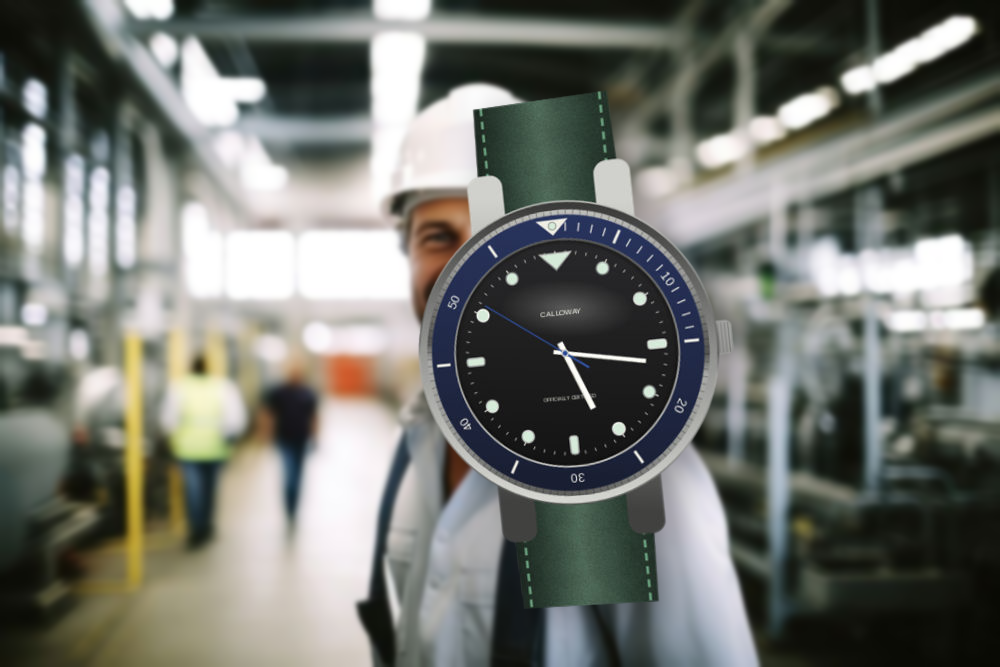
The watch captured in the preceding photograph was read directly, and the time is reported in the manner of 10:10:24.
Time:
5:16:51
